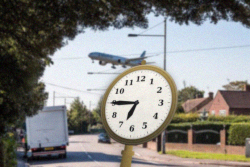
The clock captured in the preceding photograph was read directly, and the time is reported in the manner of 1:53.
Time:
6:45
